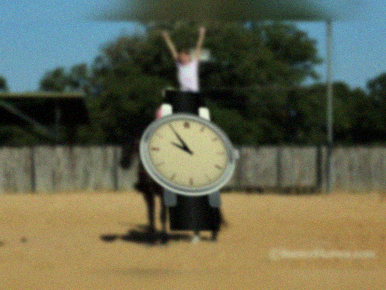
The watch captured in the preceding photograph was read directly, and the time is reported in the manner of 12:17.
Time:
9:55
